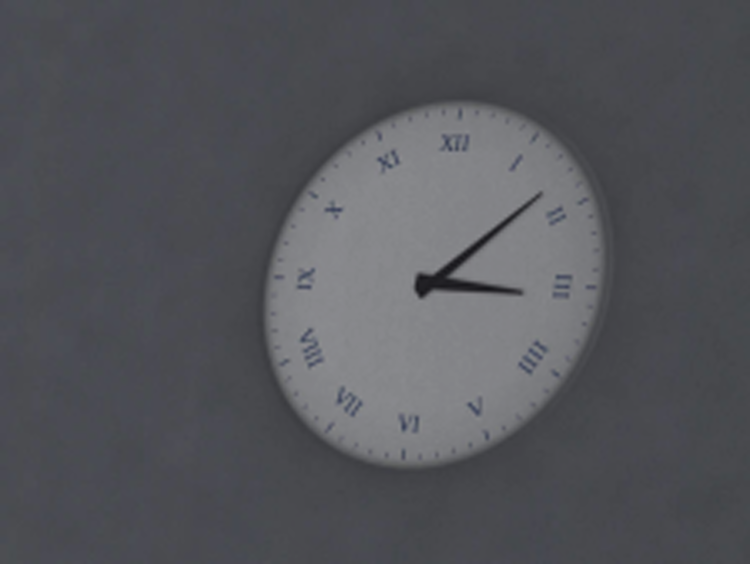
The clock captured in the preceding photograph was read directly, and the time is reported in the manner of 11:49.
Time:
3:08
